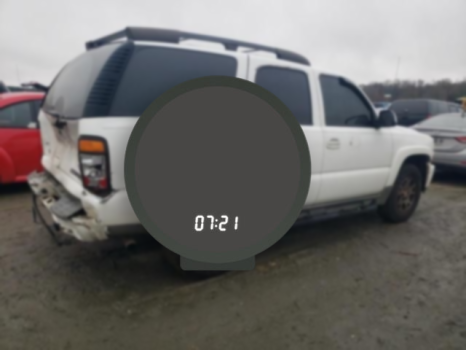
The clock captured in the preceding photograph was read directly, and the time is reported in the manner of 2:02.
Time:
7:21
